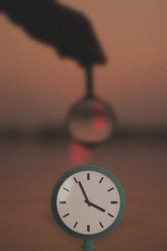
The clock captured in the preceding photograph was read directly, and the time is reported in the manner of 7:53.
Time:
3:56
